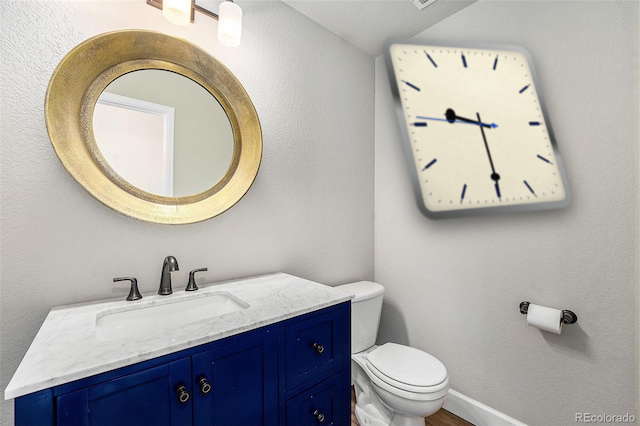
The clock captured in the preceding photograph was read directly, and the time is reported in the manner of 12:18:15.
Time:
9:29:46
